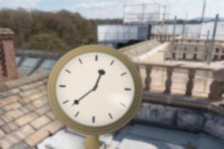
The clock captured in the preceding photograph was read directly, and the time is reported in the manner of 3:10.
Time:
12:38
